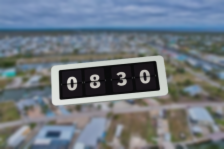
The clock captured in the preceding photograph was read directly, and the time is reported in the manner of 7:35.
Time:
8:30
